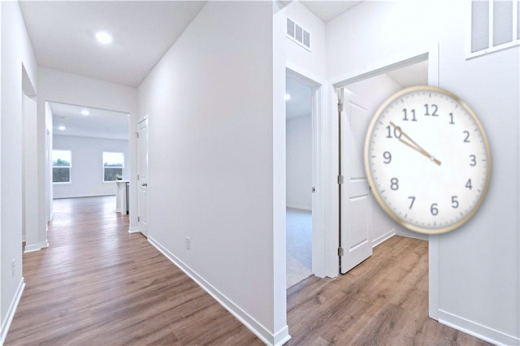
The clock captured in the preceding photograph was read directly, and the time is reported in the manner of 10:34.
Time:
9:51
